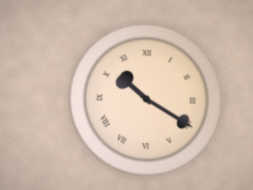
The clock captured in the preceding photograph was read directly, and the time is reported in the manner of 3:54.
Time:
10:20
